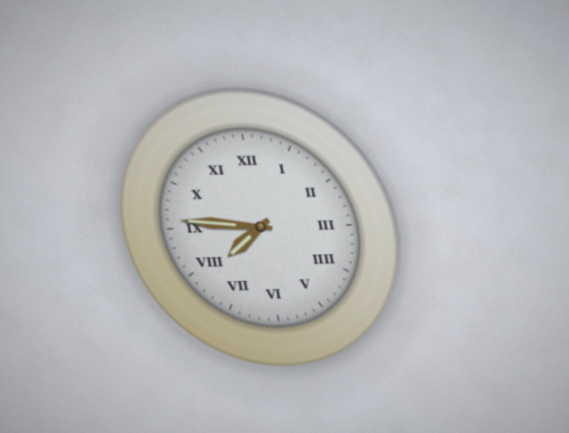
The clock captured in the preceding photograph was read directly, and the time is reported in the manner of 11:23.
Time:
7:46
